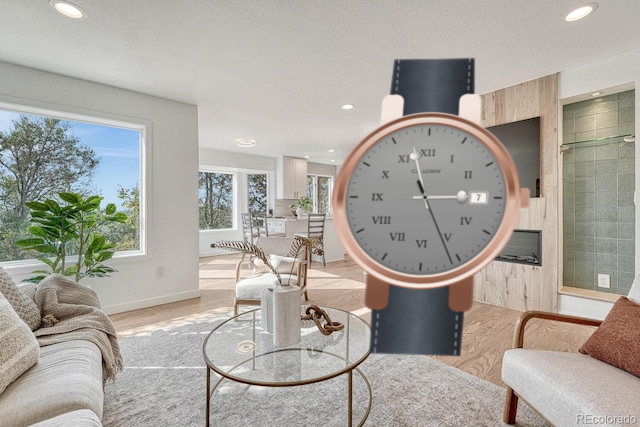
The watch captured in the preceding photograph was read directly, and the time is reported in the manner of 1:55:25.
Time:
2:57:26
